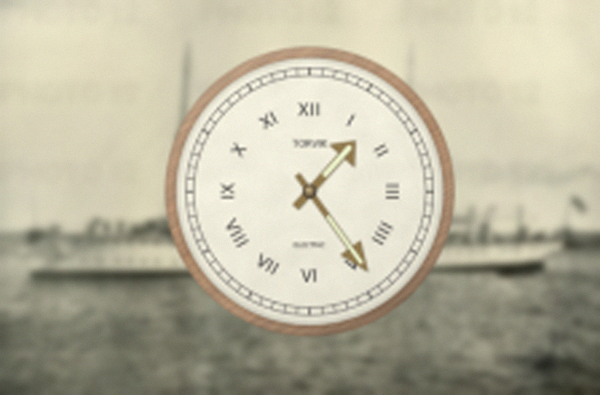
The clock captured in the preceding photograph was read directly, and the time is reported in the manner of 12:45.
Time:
1:24
